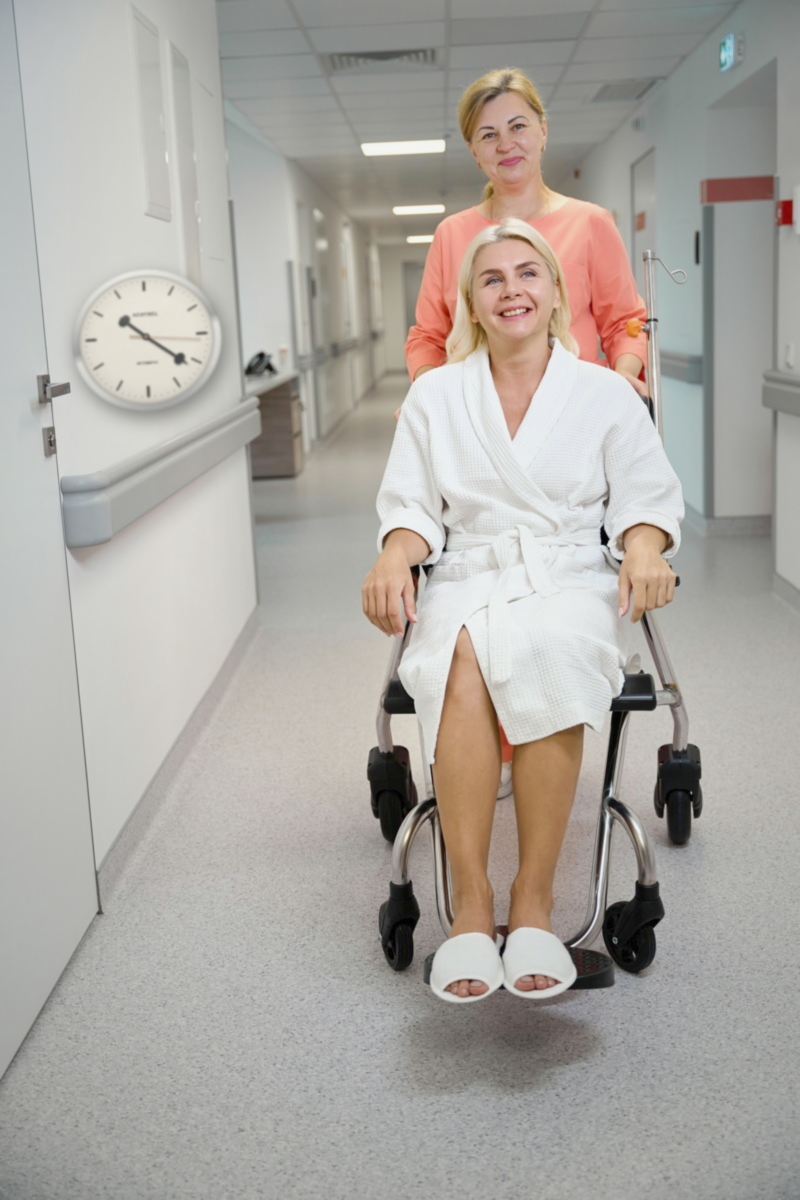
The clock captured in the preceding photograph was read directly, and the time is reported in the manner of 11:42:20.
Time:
10:21:16
